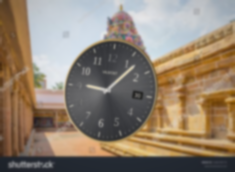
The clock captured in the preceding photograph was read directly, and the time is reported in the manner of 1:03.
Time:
9:07
